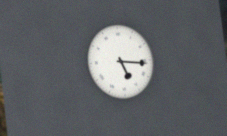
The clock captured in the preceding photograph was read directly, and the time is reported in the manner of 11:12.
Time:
5:16
